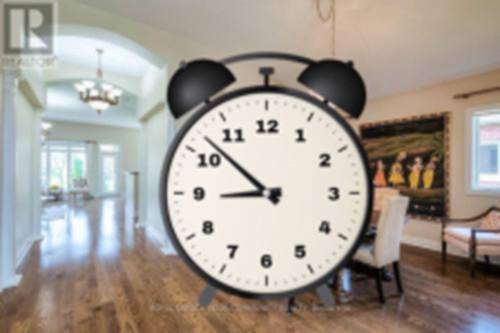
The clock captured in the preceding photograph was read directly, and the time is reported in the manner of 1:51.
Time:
8:52
